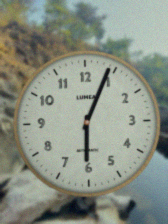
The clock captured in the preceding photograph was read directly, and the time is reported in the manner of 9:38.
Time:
6:04
